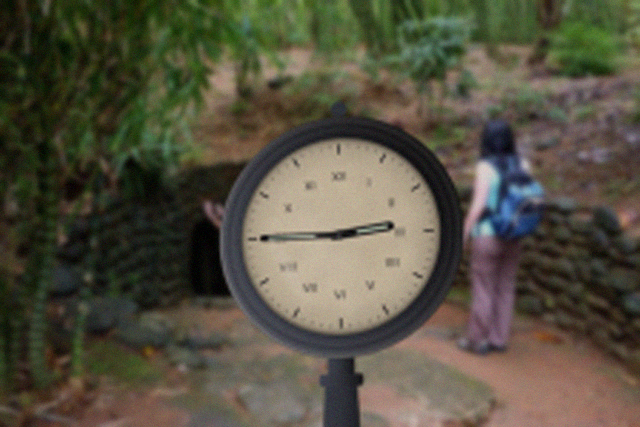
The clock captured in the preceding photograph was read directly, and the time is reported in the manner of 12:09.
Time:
2:45
